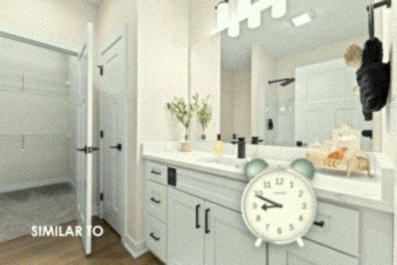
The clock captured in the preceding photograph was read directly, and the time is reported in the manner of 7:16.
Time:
8:49
